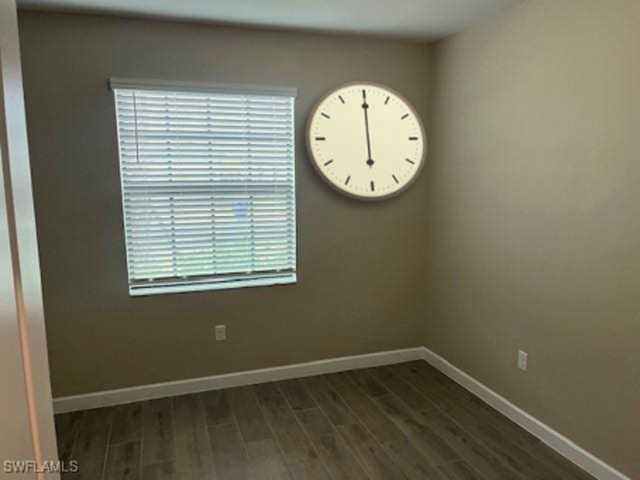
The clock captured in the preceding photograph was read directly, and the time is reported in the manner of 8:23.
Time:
6:00
